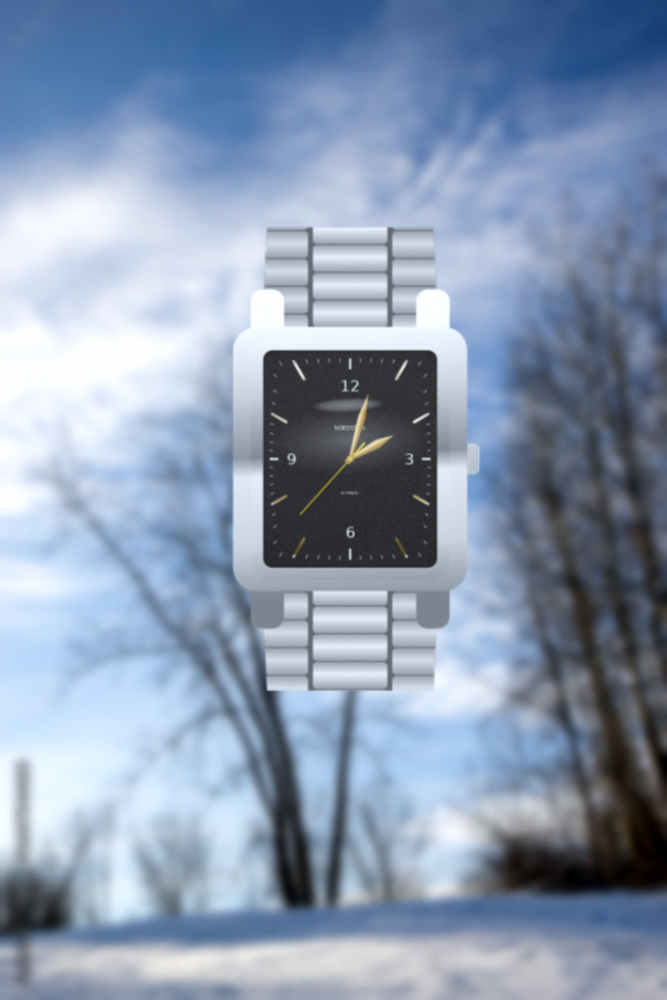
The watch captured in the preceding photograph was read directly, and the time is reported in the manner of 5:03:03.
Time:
2:02:37
